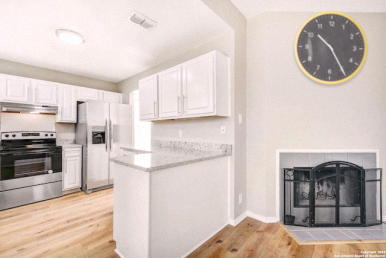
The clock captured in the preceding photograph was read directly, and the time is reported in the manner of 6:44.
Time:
10:25
